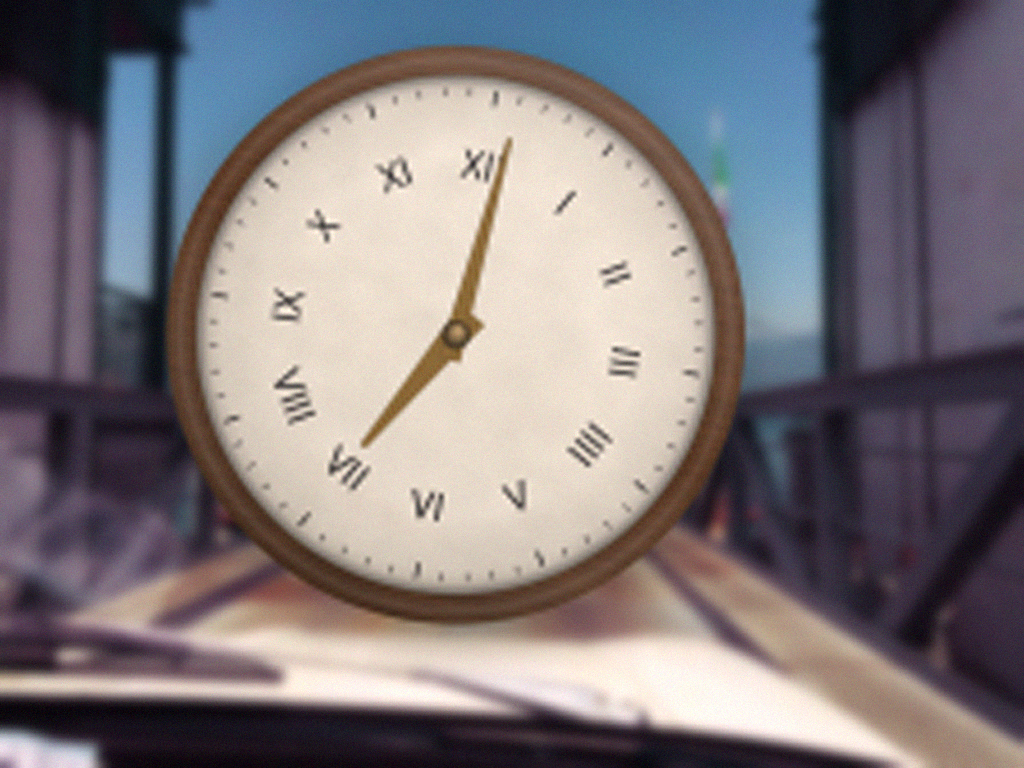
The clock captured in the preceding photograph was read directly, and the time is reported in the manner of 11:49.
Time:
7:01
